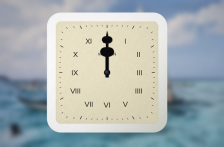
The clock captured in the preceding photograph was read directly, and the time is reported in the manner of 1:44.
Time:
12:00
